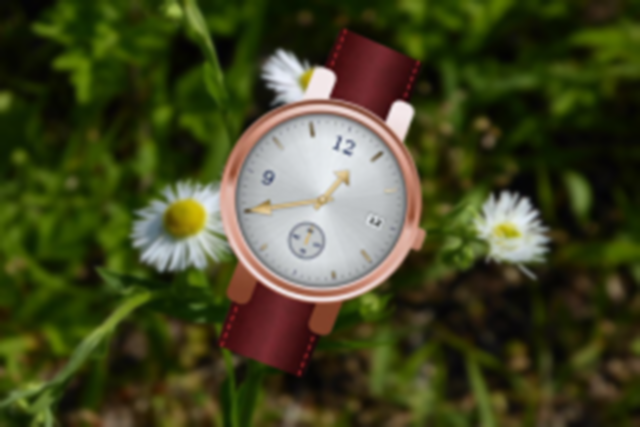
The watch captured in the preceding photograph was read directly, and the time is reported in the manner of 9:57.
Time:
12:40
